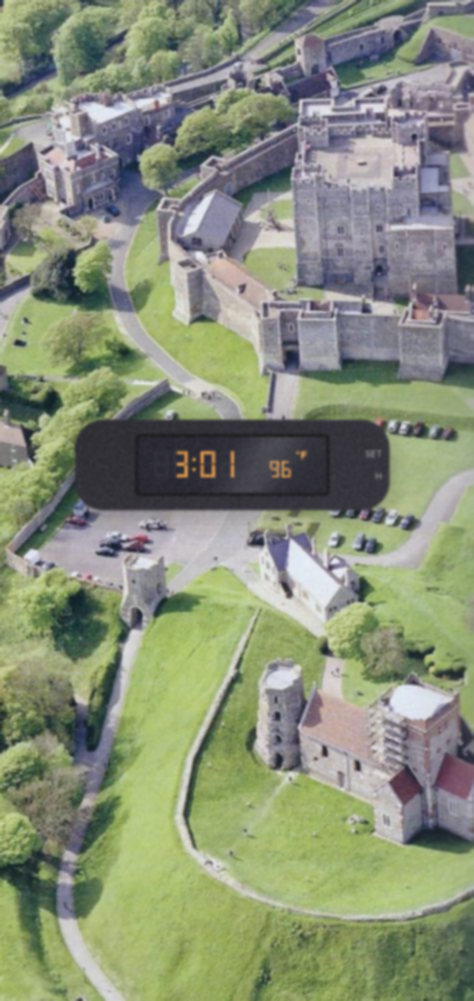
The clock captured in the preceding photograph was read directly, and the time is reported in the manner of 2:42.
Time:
3:01
